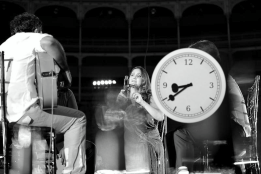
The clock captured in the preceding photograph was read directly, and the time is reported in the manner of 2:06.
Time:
8:39
